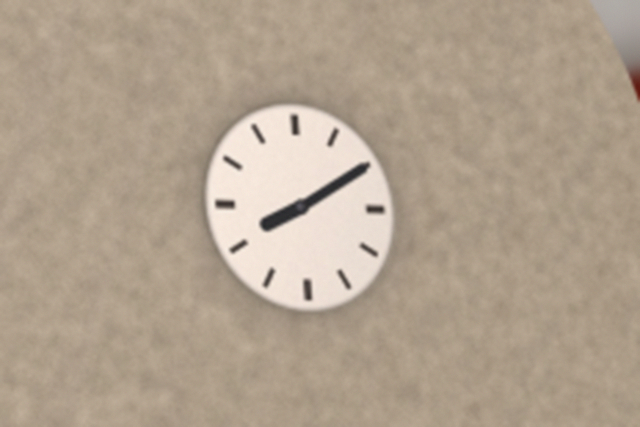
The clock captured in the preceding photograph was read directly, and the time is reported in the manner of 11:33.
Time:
8:10
